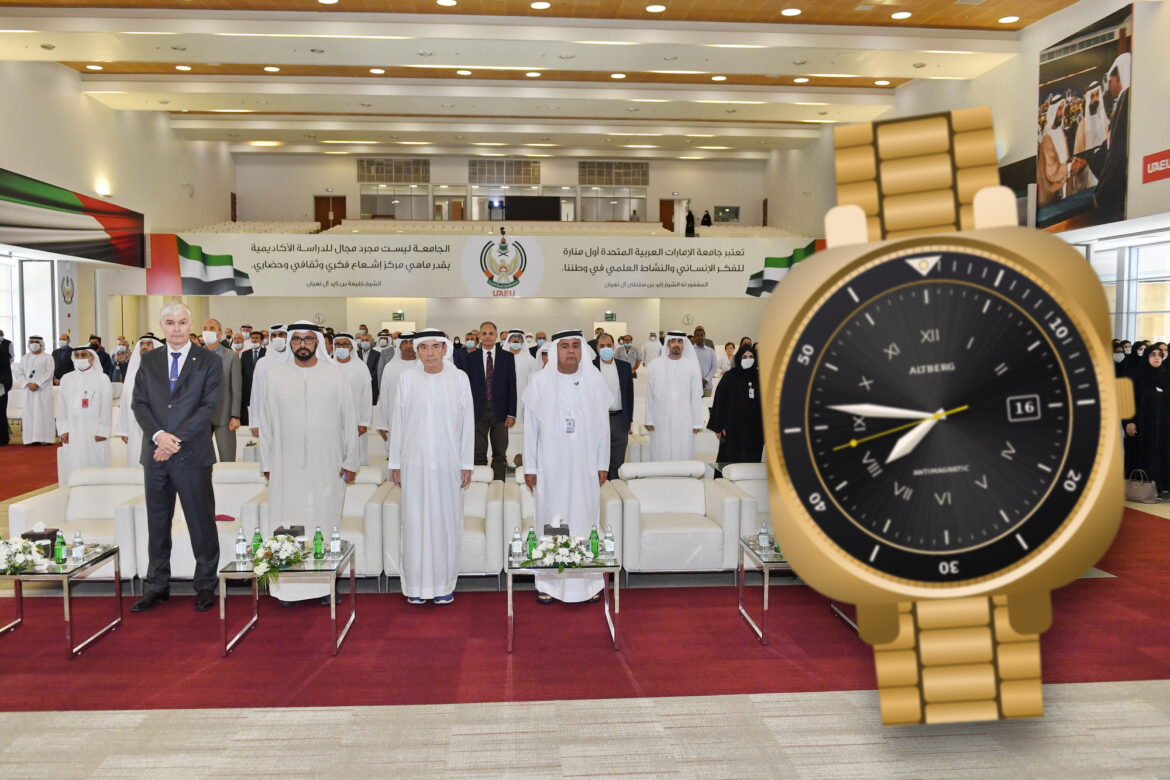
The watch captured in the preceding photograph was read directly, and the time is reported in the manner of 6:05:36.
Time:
7:46:43
